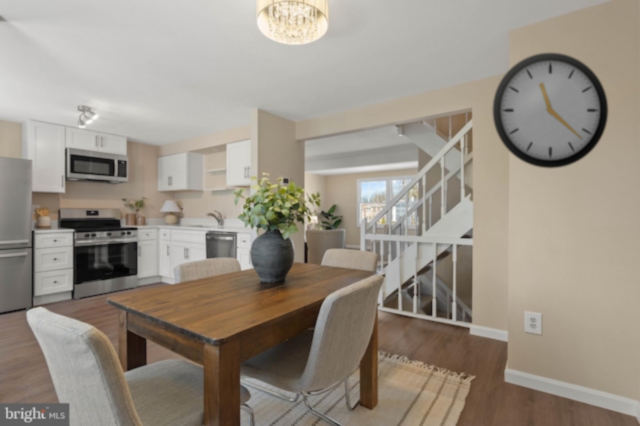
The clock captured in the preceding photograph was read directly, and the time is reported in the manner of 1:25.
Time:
11:22
